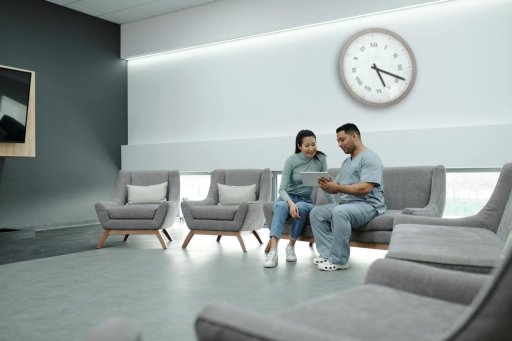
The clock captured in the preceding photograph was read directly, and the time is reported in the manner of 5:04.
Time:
5:19
